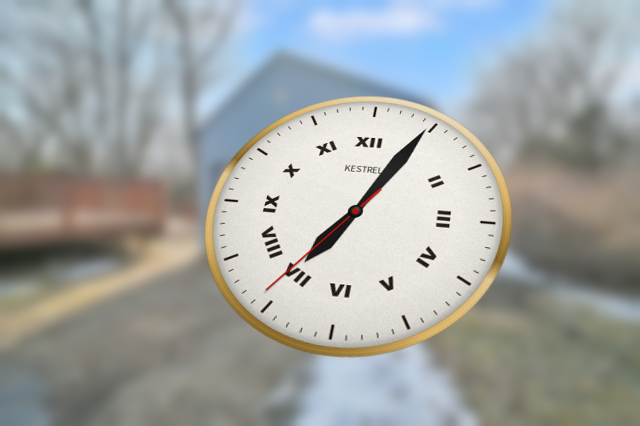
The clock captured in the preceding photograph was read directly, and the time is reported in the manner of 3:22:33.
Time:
7:04:36
